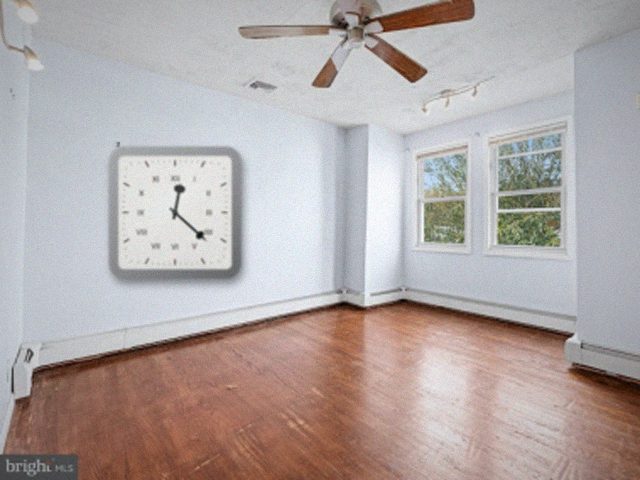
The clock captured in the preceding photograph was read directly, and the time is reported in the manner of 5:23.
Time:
12:22
